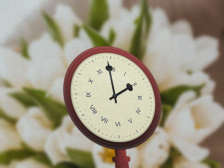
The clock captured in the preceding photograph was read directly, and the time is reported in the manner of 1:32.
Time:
1:59
